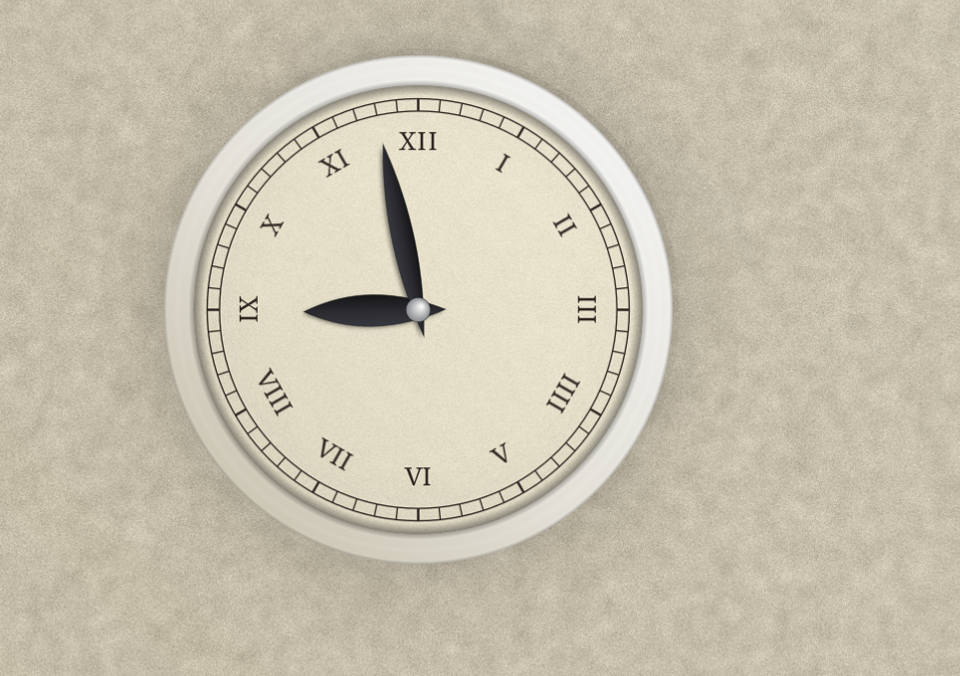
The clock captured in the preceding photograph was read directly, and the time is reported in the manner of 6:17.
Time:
8:58
